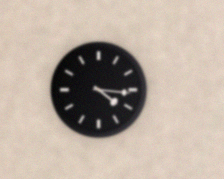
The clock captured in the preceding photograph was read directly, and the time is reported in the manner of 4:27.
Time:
4:16
